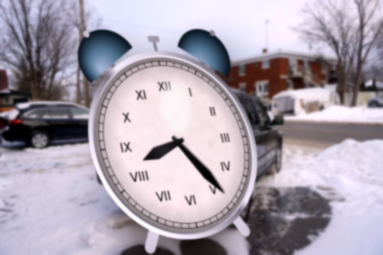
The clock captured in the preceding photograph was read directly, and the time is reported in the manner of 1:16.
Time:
8:24
